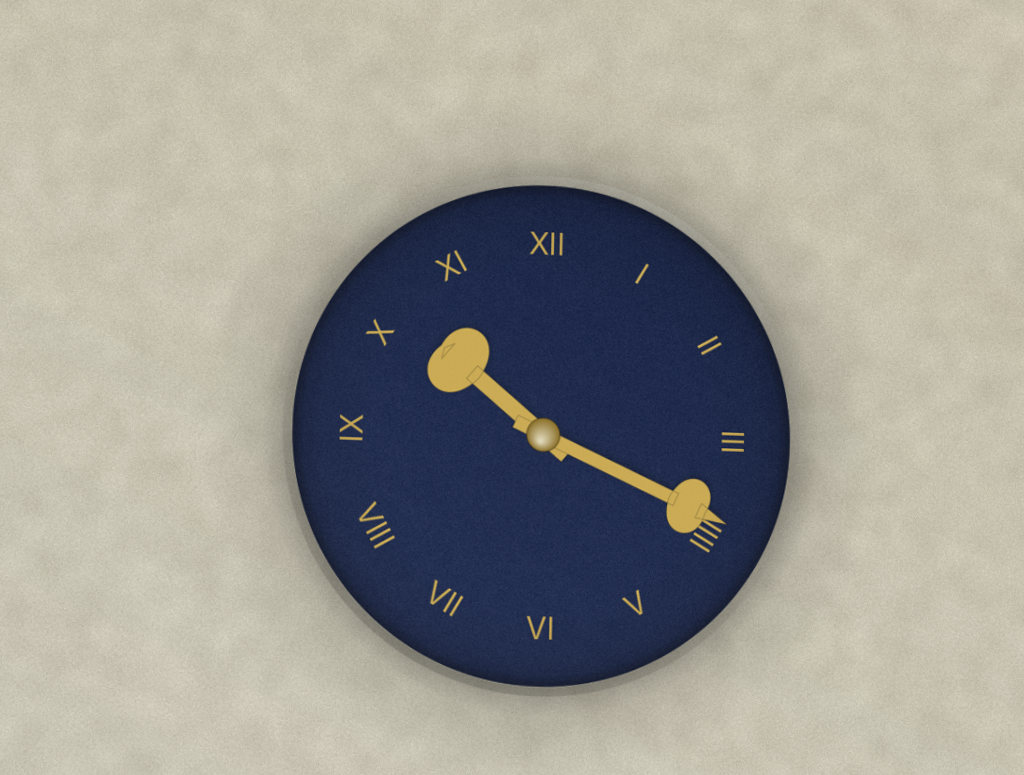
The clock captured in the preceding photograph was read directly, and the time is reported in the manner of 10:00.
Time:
10:19
